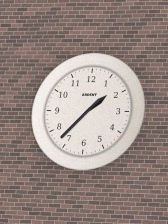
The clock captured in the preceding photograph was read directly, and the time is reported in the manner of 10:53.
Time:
1:37
